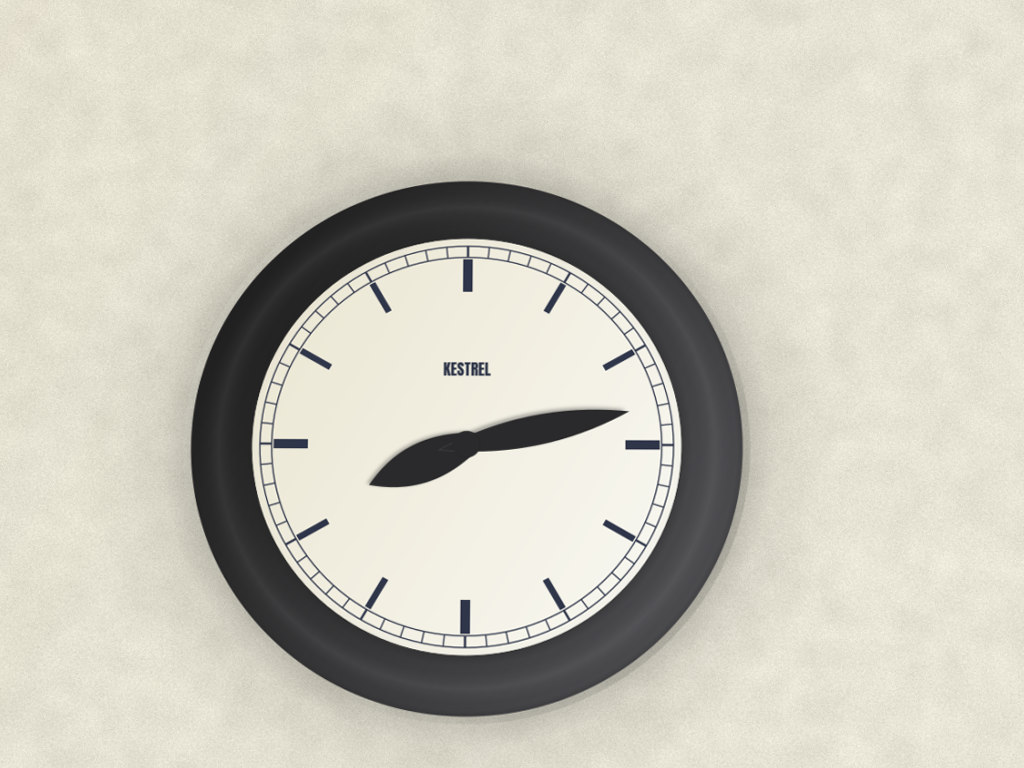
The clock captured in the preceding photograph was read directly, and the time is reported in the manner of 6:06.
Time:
8:13
